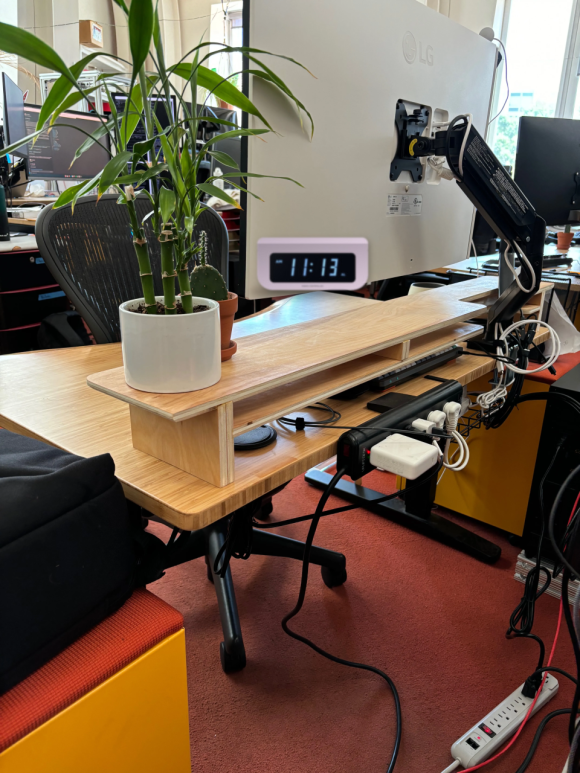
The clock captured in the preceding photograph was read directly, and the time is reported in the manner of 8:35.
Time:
11:13
